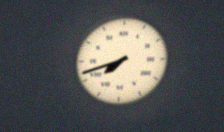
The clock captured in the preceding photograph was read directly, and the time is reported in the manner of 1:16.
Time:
7:42
